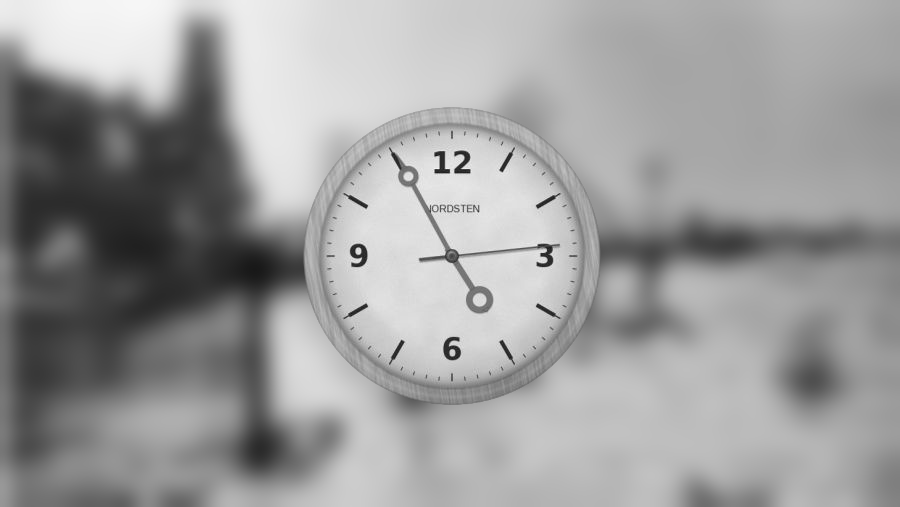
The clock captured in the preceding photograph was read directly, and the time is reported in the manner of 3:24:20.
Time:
4:55:14
